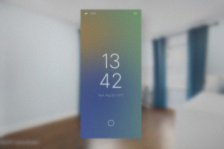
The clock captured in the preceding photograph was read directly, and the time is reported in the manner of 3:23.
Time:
13:42
